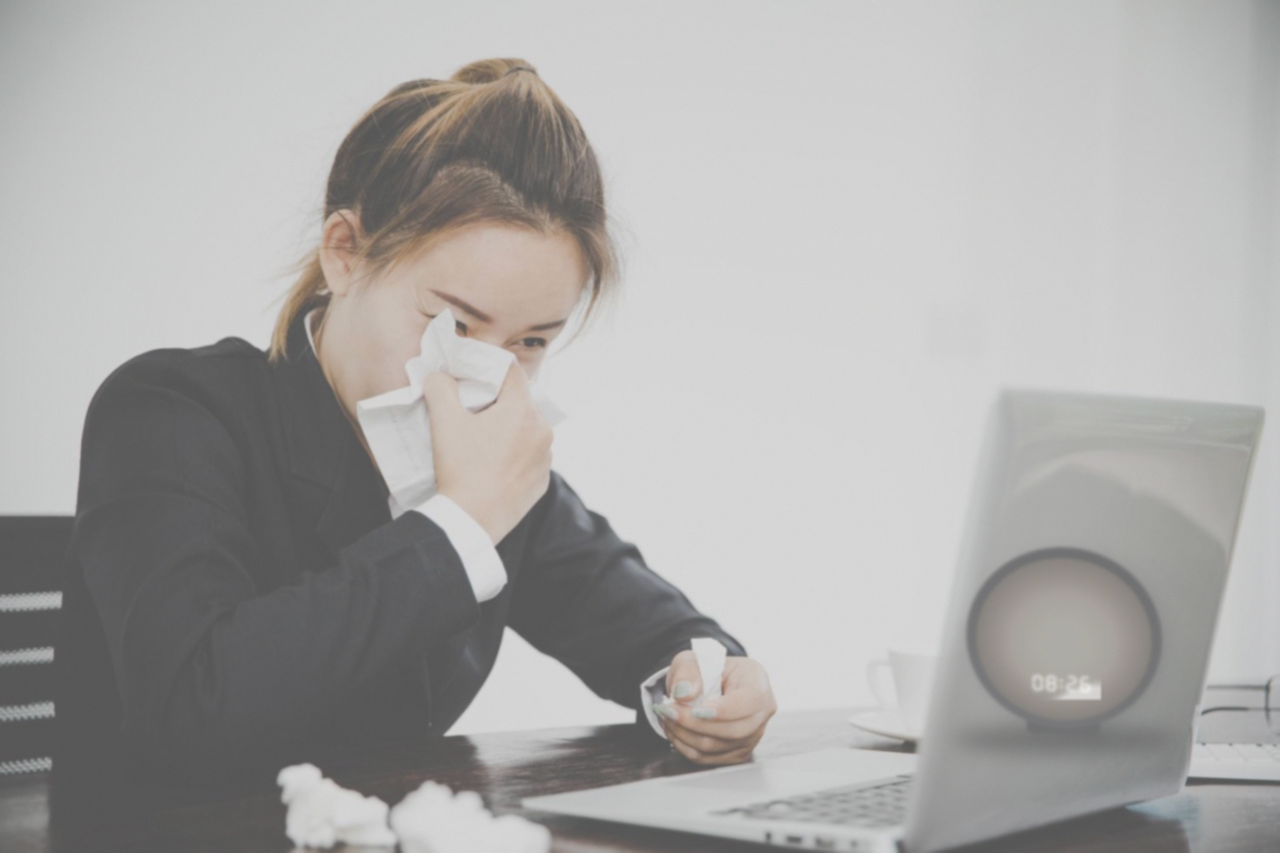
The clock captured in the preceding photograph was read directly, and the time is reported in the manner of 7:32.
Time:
8:26
